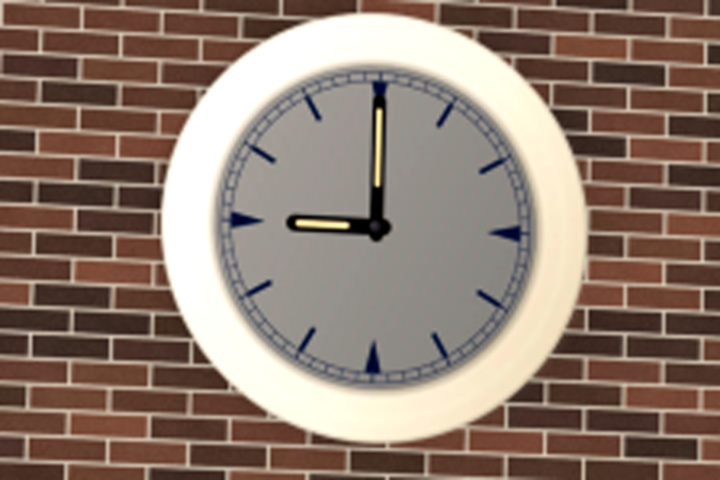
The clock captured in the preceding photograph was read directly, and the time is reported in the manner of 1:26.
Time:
9:00
